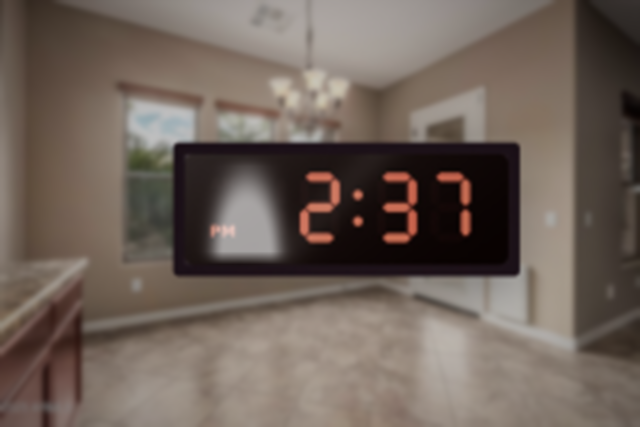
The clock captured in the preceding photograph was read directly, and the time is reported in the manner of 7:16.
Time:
2:37
